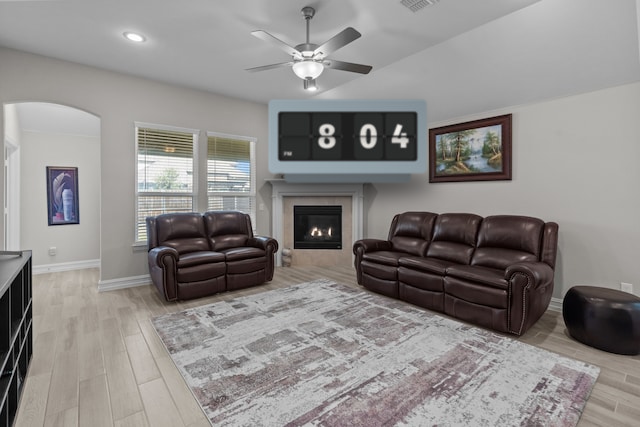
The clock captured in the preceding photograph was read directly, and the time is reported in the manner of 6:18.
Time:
8:04
